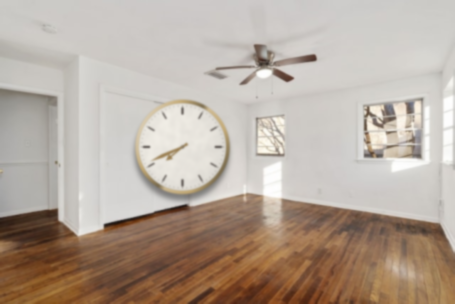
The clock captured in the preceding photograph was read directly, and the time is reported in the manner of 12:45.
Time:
7:41
